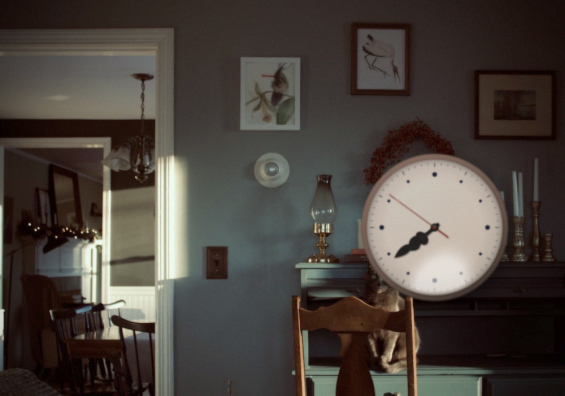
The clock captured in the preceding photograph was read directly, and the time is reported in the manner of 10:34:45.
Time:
7:38:51
